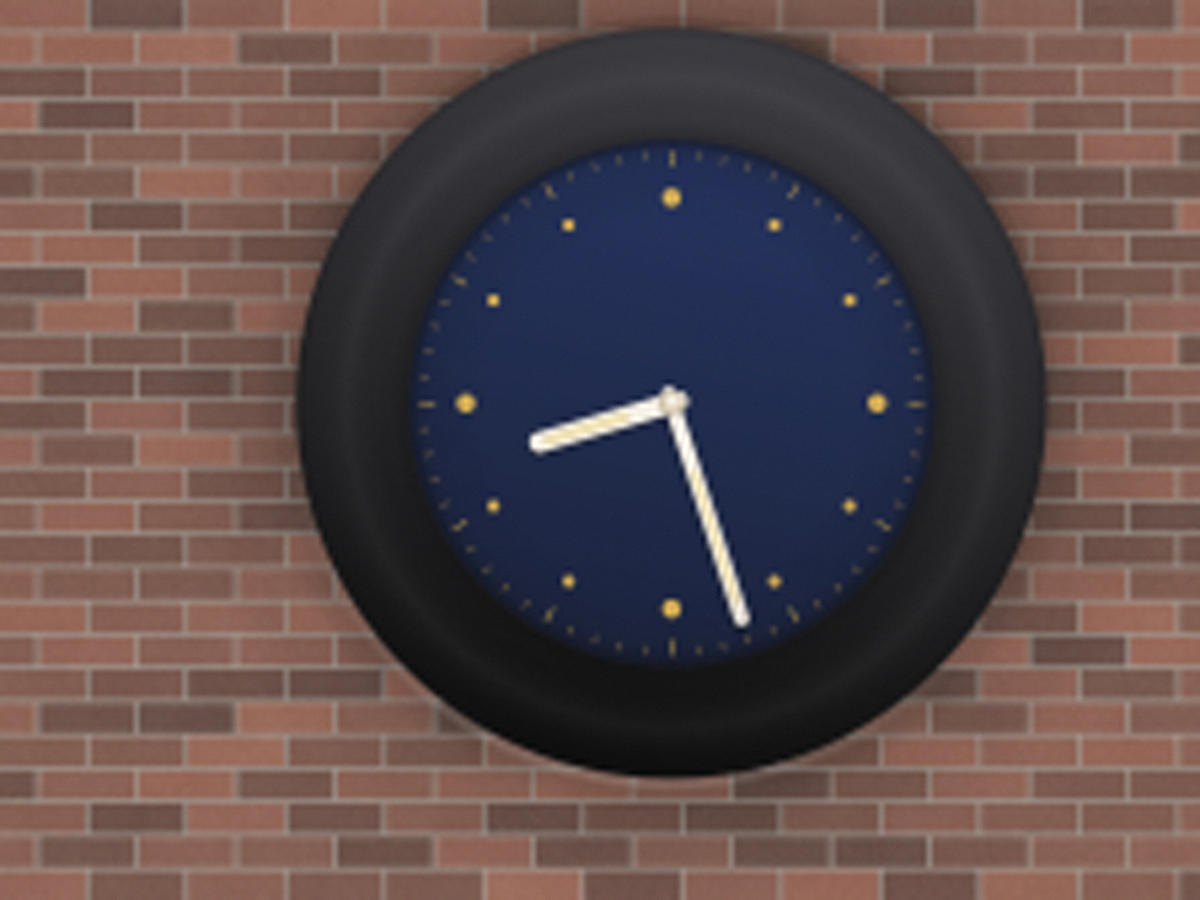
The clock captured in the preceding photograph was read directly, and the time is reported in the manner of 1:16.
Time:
8:27
